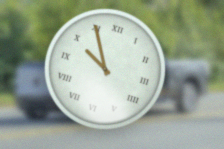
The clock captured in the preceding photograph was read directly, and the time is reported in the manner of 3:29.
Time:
9:55
